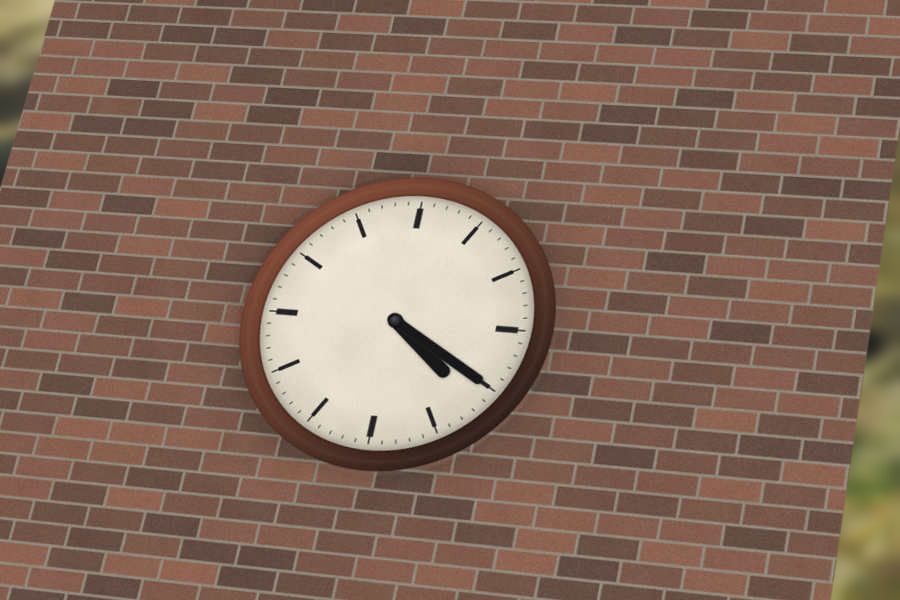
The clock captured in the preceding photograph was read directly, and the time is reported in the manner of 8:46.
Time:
4:20
